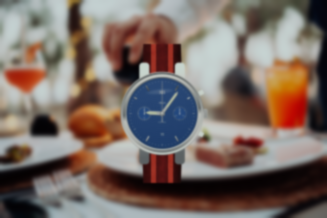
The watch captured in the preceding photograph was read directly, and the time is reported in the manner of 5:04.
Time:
9:06
